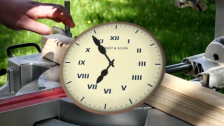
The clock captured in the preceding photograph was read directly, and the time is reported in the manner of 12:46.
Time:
6:54
